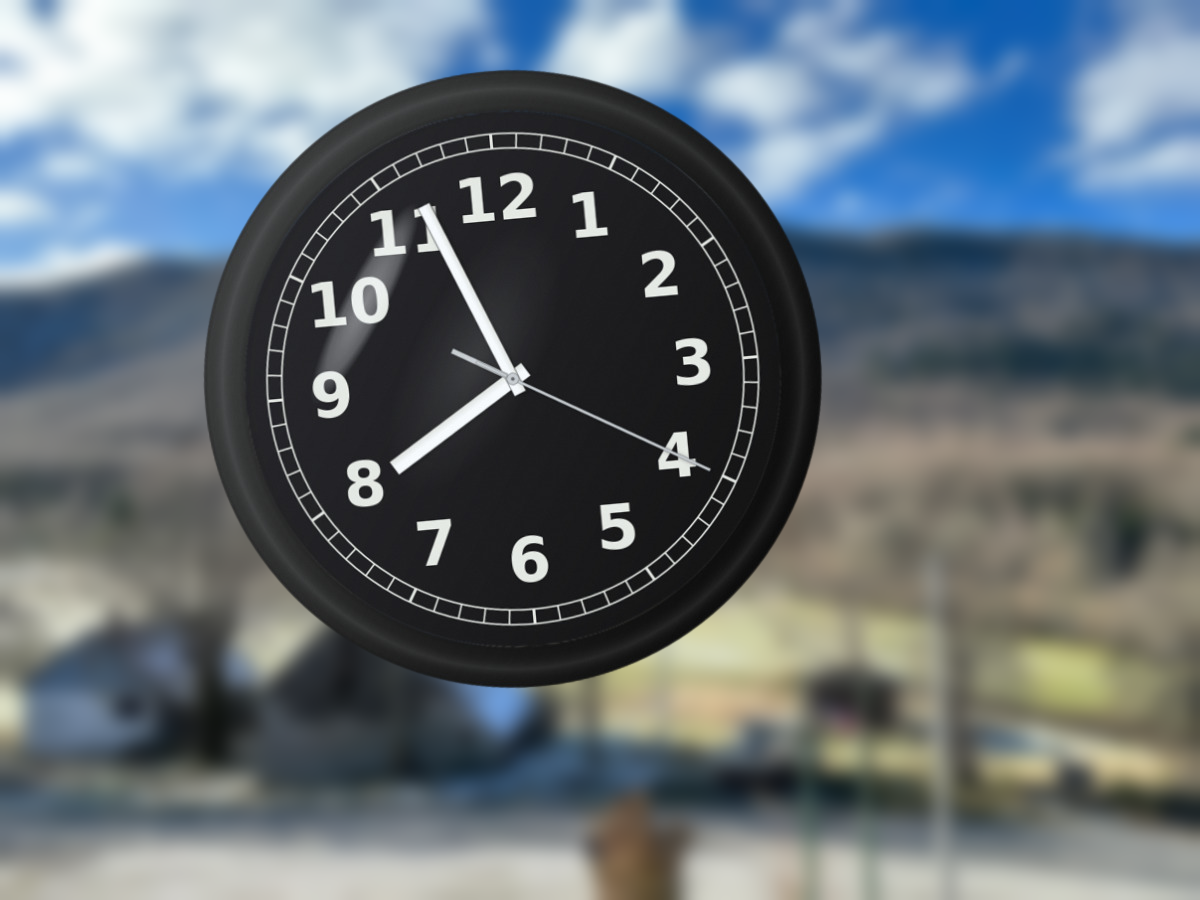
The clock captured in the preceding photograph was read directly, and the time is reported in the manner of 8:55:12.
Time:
7:56:20
